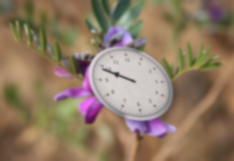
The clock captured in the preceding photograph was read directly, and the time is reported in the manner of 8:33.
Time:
9:49
